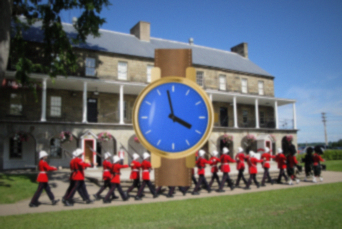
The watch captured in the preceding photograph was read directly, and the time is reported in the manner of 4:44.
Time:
3:58
